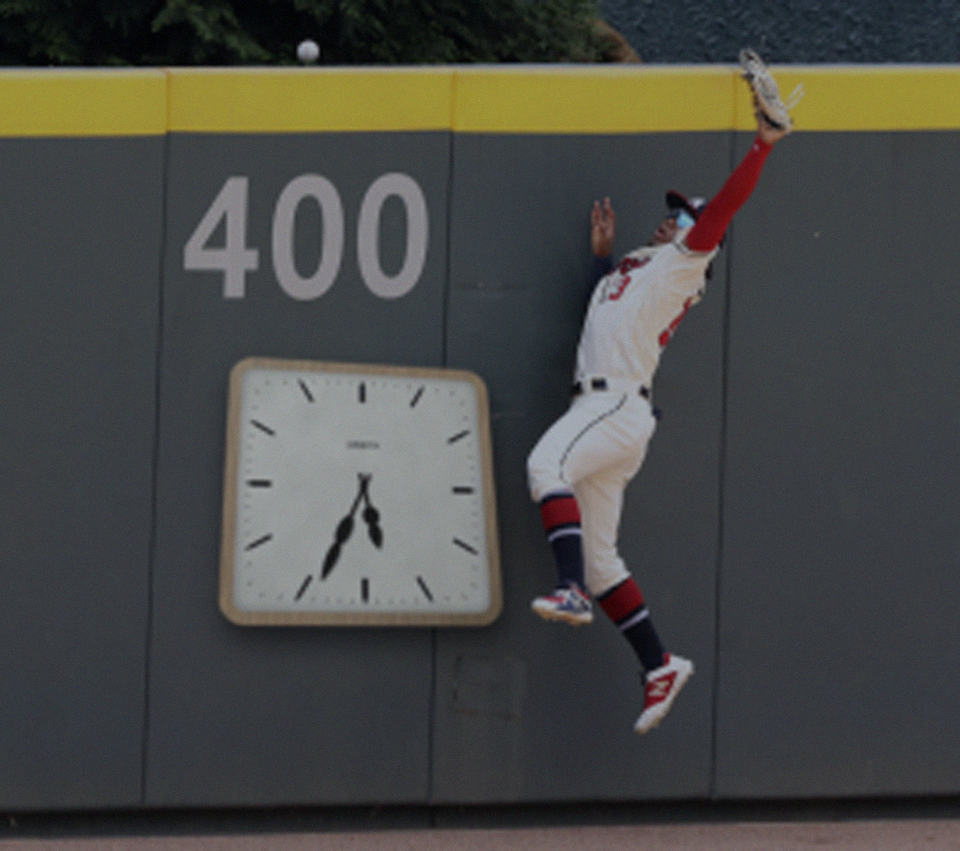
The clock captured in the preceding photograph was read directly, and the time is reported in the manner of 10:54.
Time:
5:34
